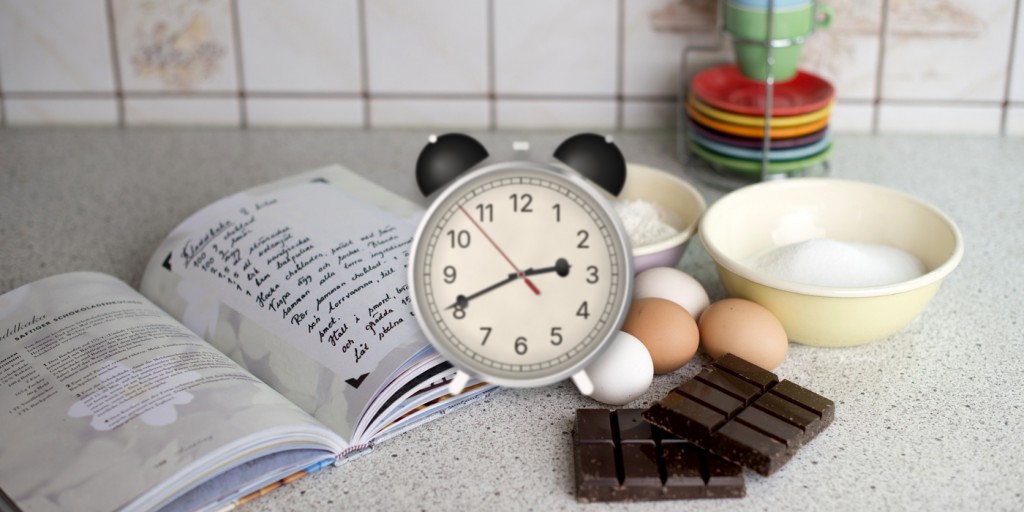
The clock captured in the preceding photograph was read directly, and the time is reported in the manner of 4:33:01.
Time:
2:40:53
